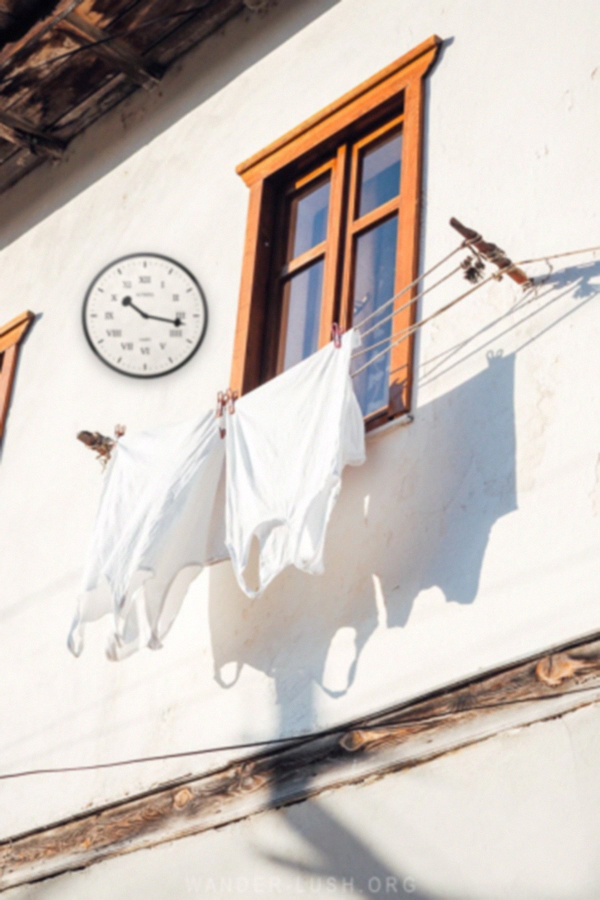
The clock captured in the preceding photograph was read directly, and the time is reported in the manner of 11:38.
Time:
10:17
